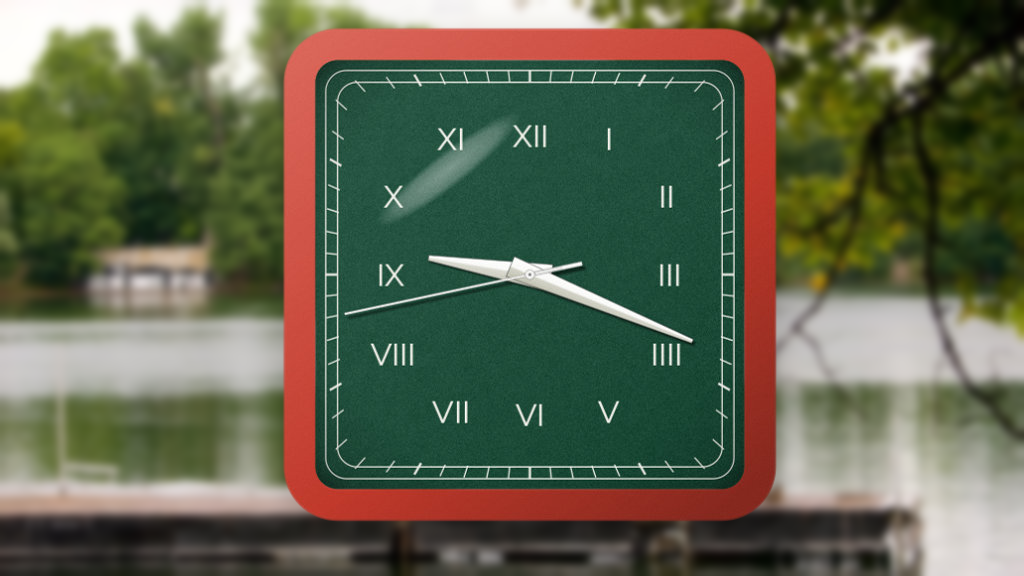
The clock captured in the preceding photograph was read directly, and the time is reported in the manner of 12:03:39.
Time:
9:18:43
